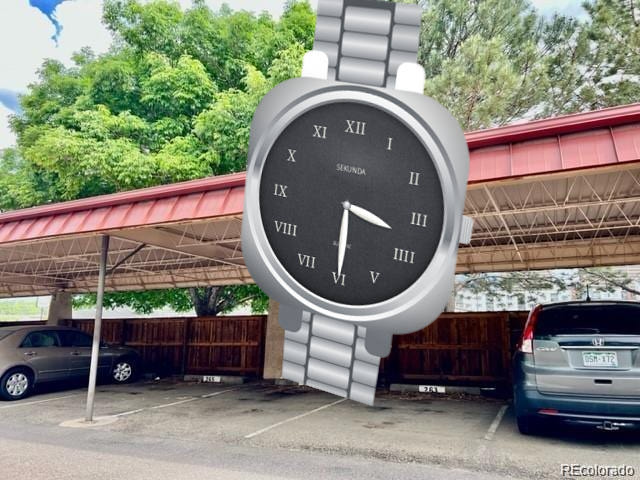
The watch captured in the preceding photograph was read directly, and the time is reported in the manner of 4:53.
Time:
3:30
